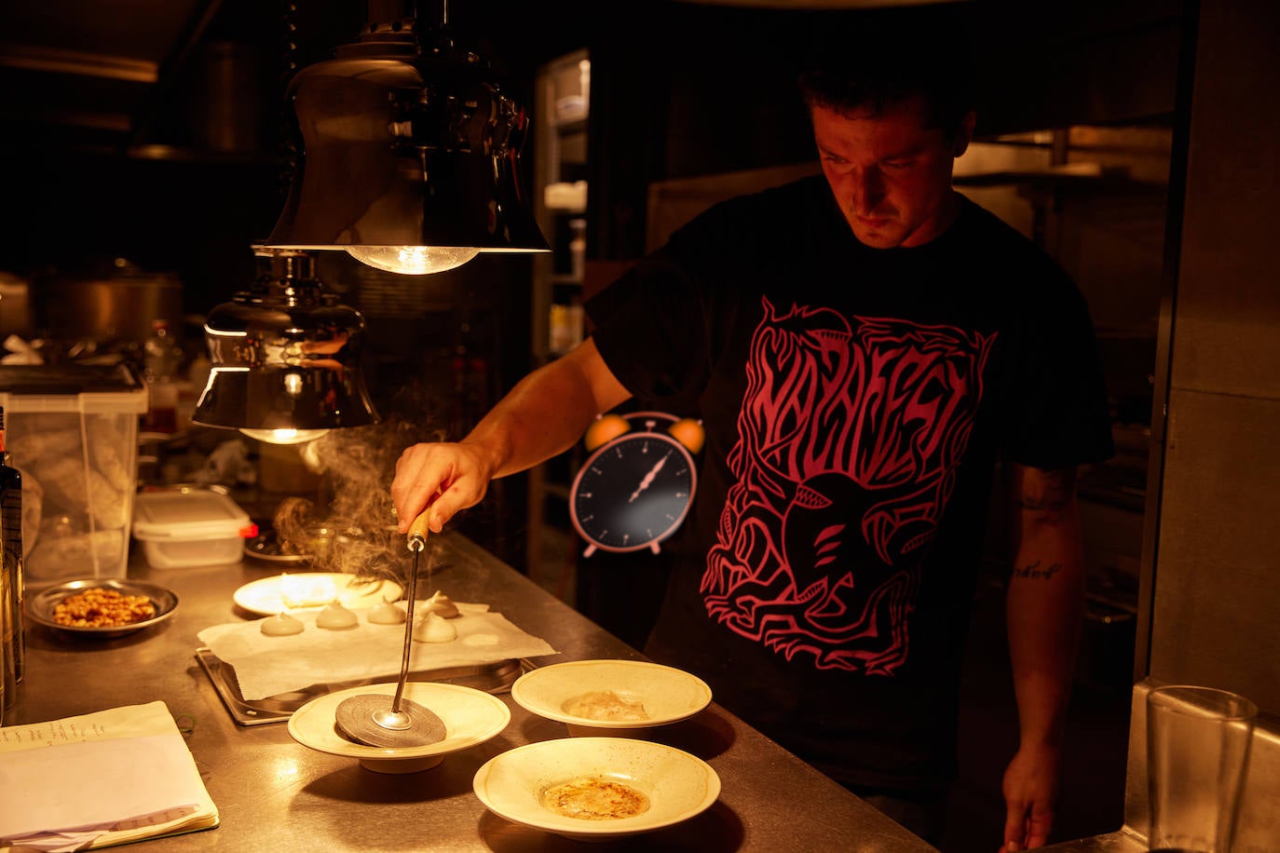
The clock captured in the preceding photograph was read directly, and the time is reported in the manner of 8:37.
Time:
1:05
